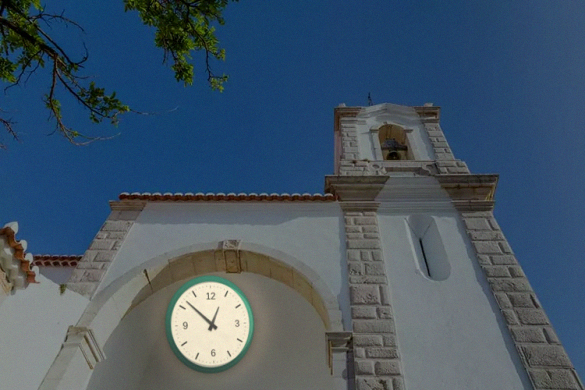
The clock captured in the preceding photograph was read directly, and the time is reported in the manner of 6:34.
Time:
12:52
